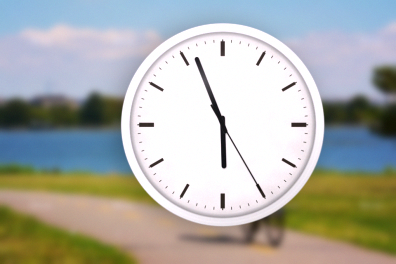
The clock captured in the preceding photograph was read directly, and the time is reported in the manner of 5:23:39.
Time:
5:56:25
